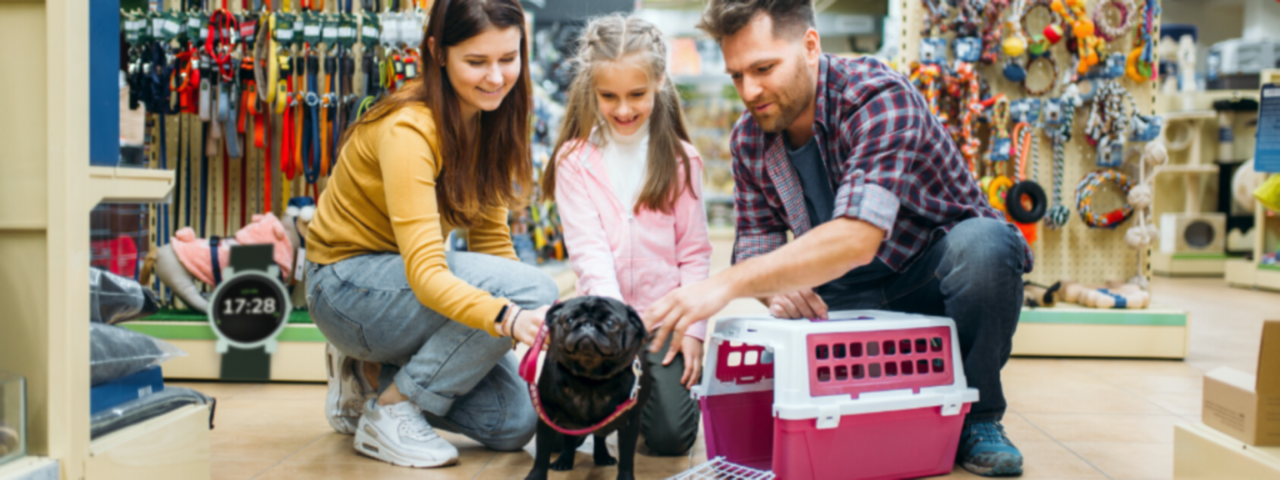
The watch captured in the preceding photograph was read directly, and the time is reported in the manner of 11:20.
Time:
17:28
